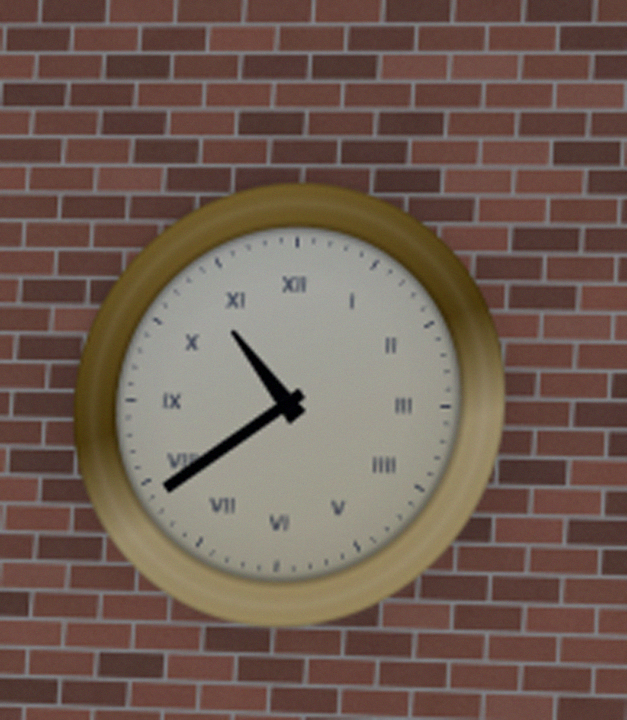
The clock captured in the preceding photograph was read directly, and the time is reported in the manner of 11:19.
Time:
10:39
